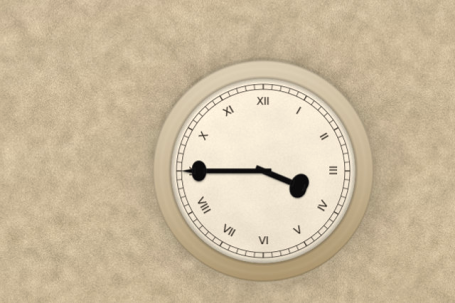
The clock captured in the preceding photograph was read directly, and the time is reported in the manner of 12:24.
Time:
3:45
